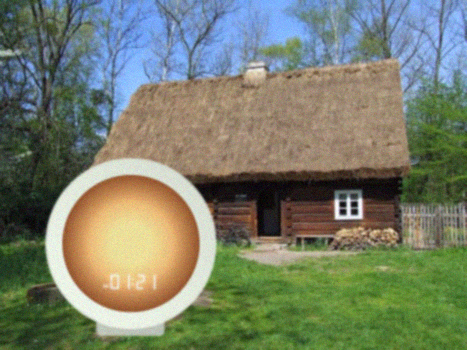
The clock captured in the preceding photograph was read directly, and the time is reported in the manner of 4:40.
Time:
1:21
